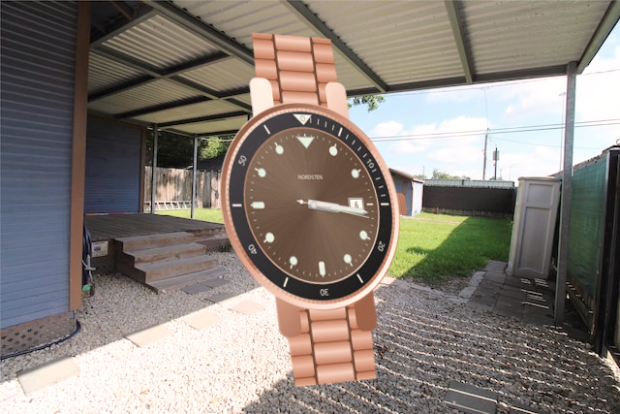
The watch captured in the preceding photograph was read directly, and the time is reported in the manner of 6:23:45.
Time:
3:16:17
